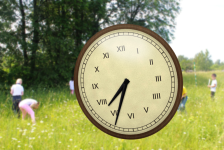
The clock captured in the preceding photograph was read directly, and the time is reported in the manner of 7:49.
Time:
7:34
